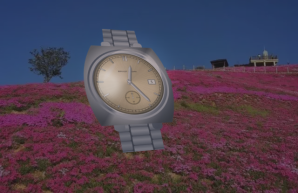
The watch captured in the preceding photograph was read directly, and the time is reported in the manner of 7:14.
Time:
12:24
